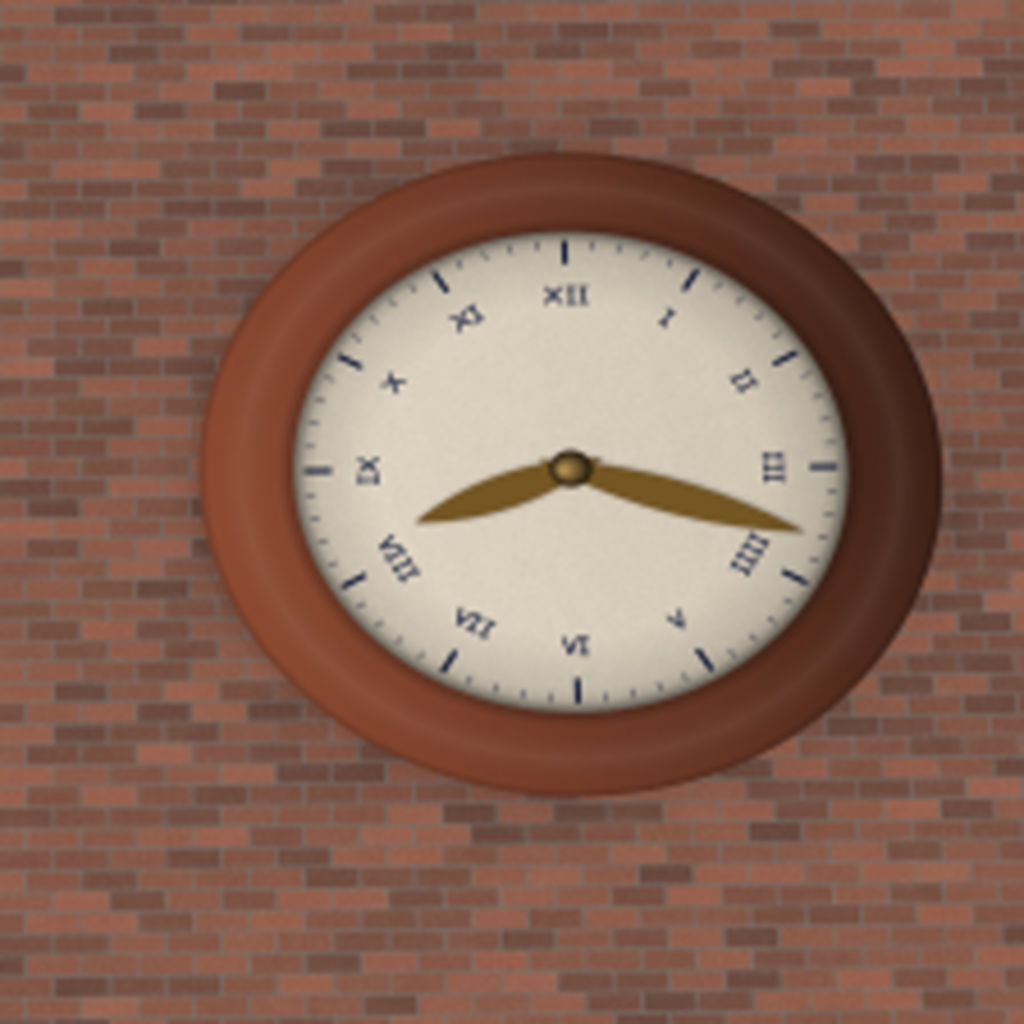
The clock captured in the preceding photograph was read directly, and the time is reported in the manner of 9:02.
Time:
8:18
